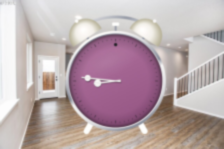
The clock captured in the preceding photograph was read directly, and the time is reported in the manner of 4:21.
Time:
8:46
